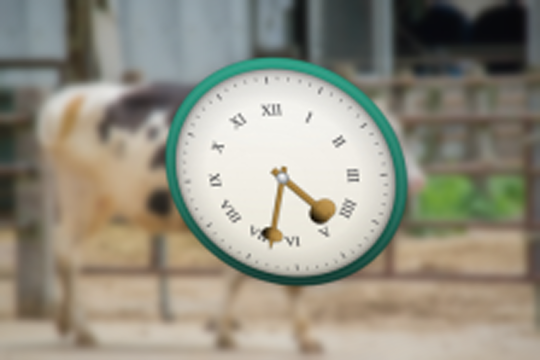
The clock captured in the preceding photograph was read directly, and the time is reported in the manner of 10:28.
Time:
4:33
